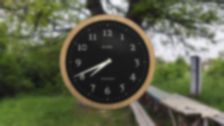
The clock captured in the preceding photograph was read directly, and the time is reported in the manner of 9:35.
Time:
7:41
